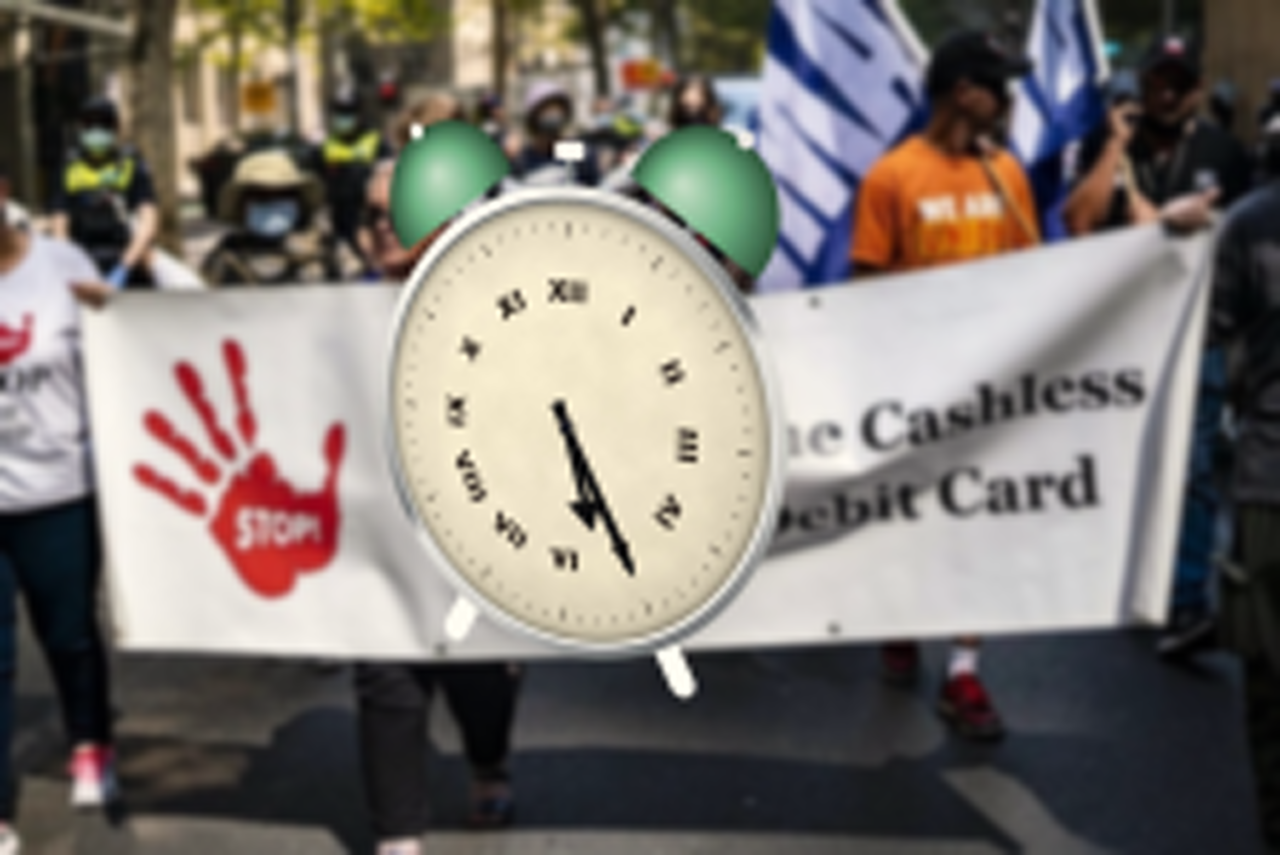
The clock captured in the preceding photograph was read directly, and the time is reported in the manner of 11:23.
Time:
5:25
